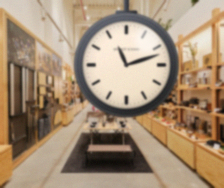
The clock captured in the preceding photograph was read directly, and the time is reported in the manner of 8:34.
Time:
11:12
